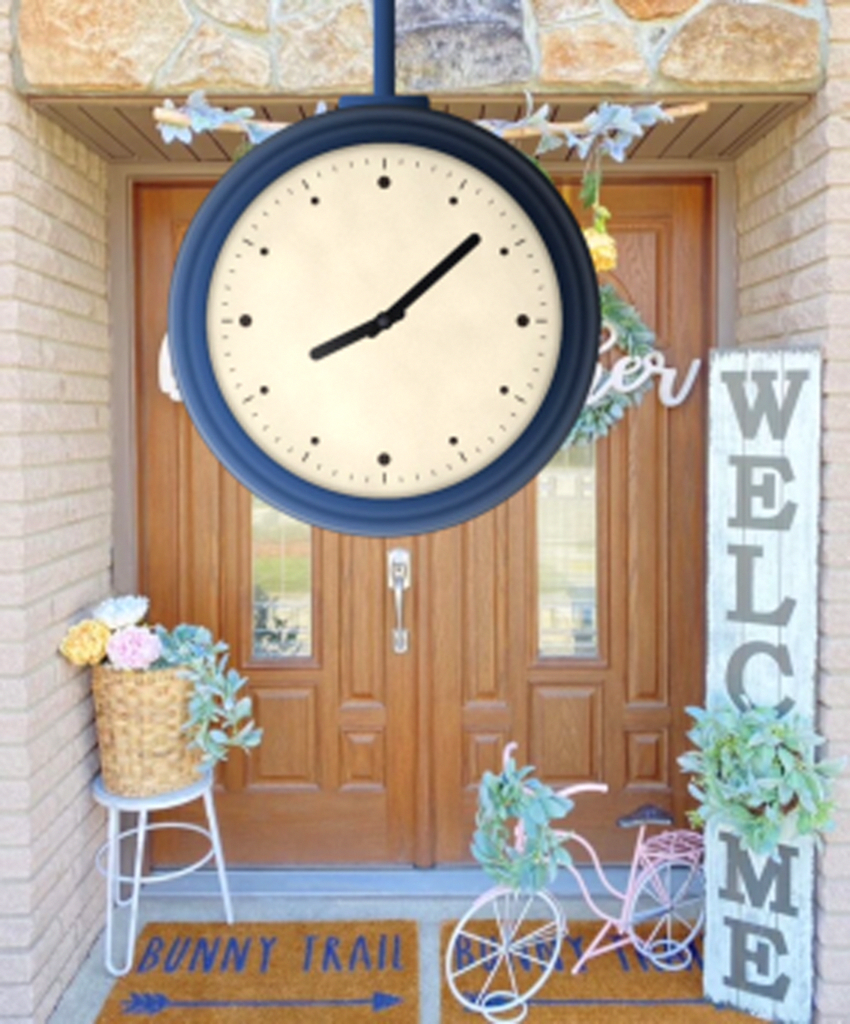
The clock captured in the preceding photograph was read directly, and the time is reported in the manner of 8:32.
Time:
8:08
